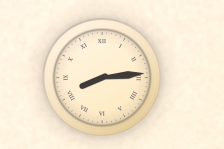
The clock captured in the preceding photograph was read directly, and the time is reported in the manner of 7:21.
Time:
8:14
